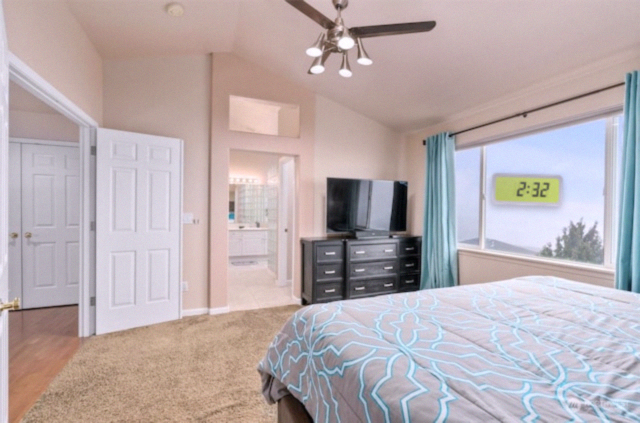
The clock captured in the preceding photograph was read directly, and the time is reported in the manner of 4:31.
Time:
2:32
